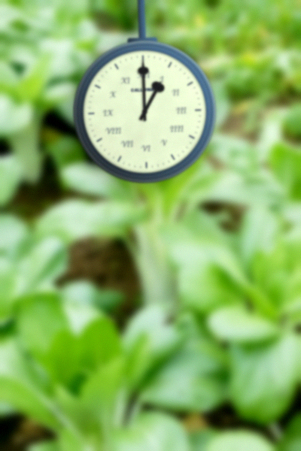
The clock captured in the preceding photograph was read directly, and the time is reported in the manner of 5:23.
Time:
1:00
